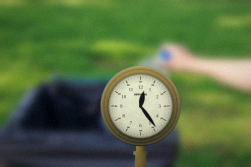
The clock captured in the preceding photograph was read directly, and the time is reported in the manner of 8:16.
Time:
12:24
